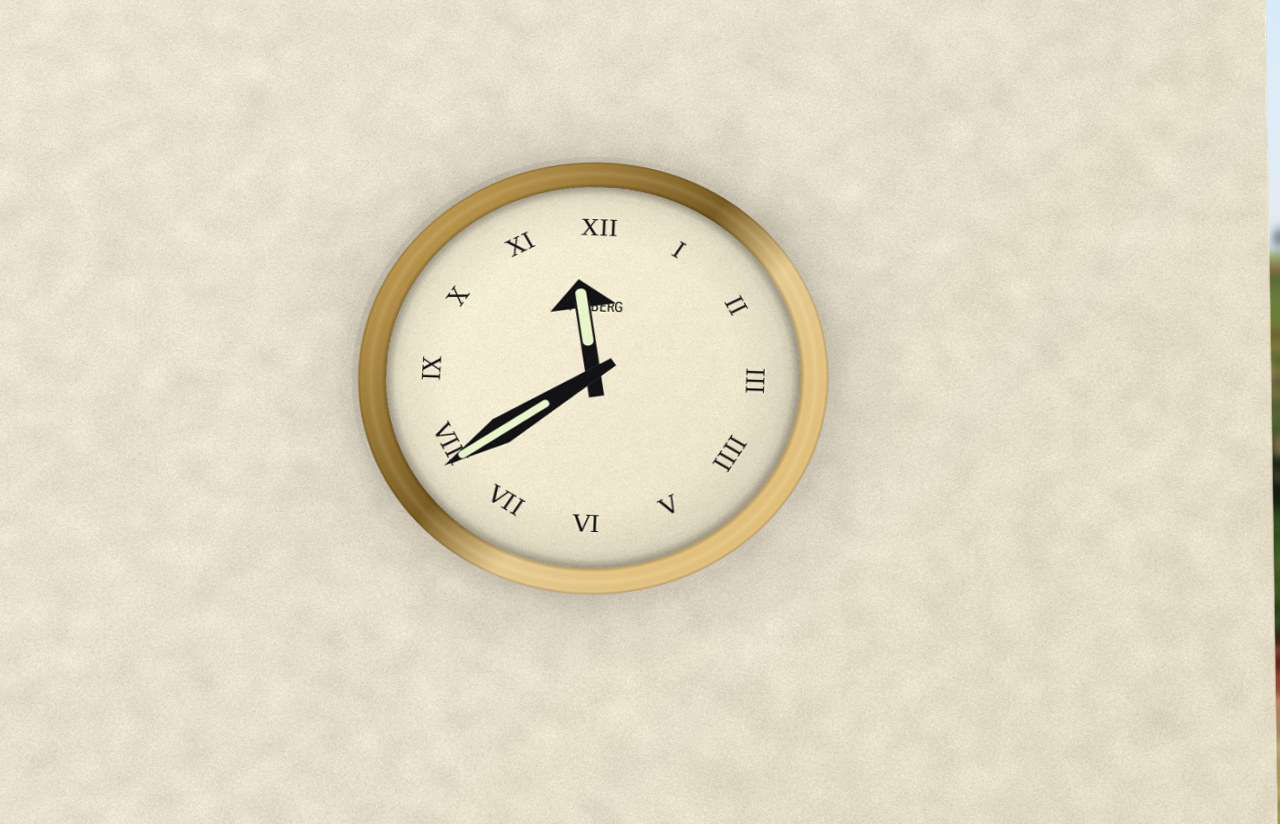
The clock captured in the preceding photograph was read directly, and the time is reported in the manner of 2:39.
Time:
11:39
